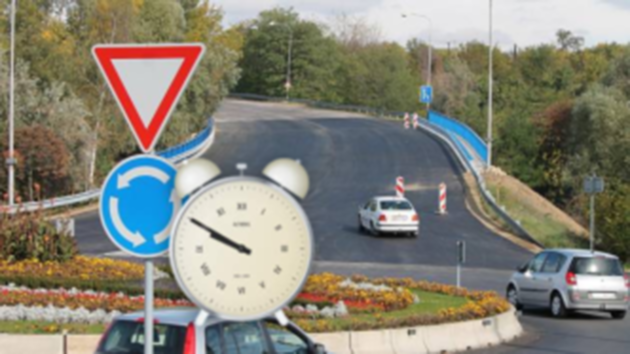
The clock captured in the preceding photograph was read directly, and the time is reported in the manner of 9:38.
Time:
9:50
